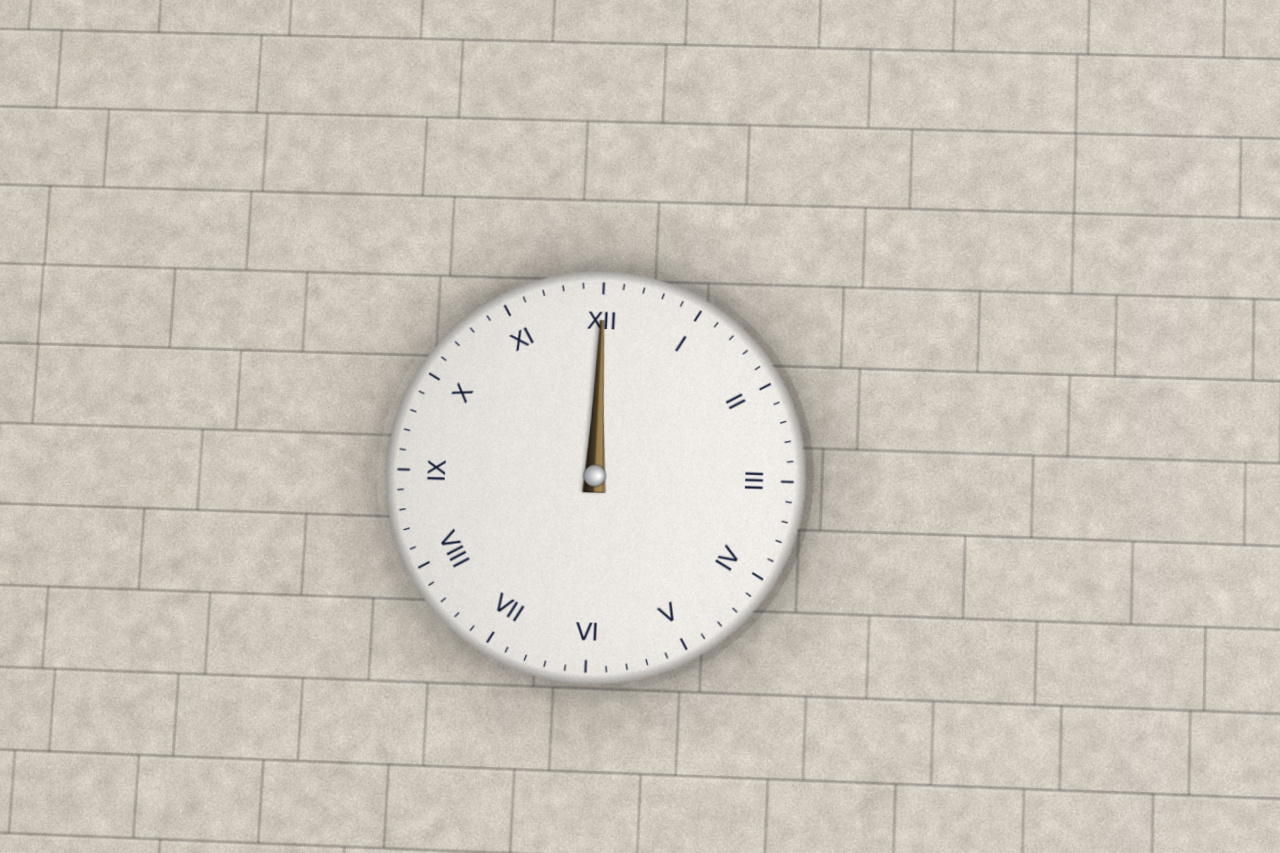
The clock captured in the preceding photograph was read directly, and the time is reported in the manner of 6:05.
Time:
12:00
